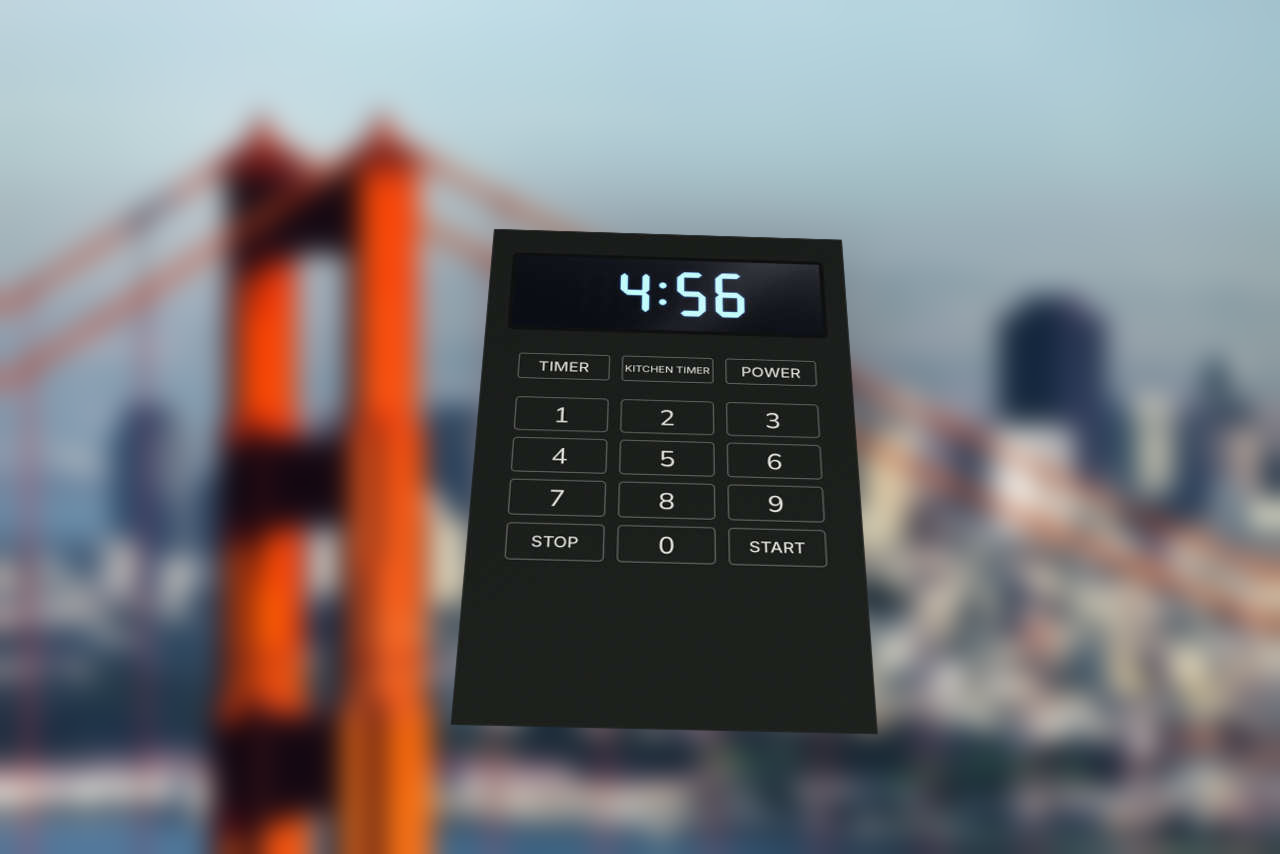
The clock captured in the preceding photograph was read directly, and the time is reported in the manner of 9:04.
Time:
4:56
